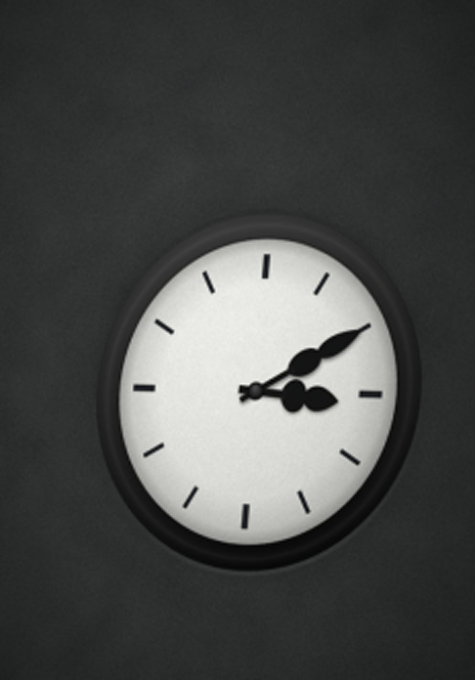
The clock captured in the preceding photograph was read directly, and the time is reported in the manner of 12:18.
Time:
3:10
